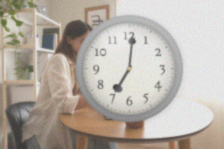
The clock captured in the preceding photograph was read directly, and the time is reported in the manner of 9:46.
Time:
7:01
